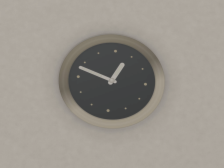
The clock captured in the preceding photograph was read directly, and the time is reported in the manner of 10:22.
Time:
12:48
